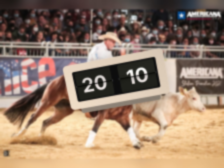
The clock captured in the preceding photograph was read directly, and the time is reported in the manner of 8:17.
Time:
20:10
